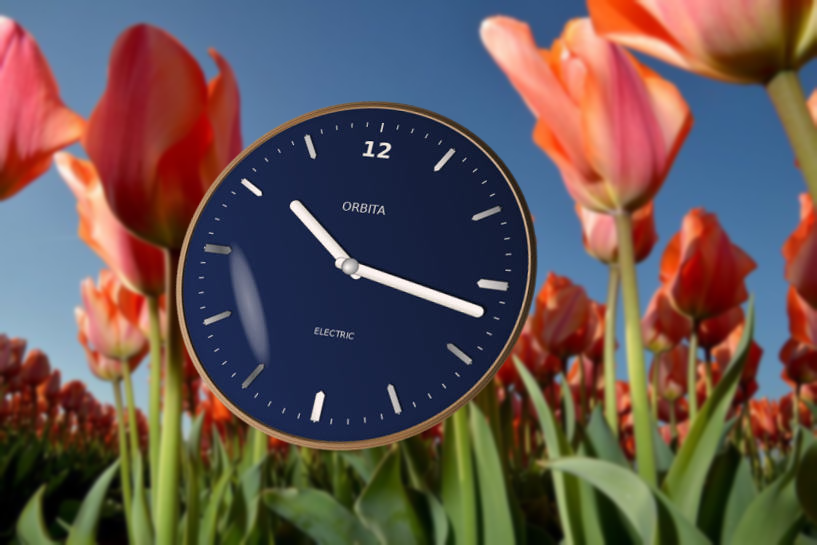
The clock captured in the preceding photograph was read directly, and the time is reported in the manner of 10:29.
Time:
10:17
